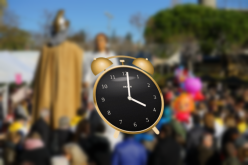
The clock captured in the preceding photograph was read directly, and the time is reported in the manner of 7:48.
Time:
4:01
